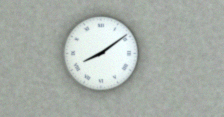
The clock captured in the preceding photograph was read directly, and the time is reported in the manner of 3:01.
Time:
8:09
